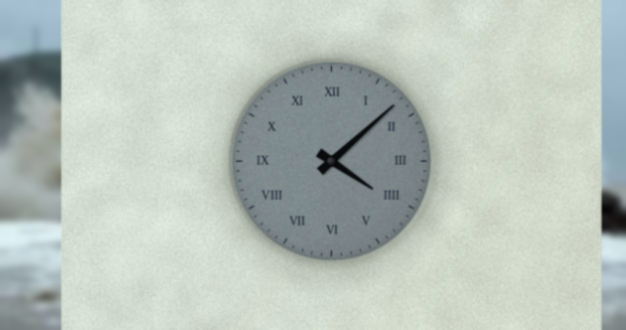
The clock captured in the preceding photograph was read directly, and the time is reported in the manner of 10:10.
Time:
4:08
